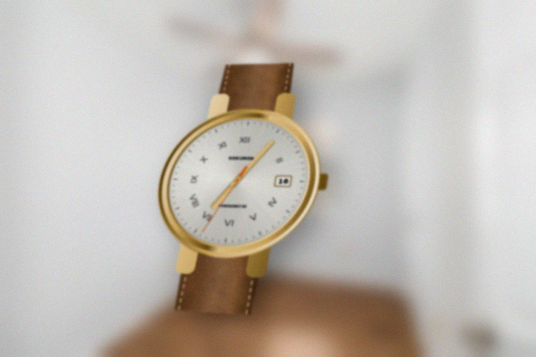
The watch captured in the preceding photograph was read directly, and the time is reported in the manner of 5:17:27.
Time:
7:05:34
